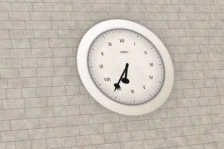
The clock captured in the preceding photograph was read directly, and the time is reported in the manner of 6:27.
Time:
6:36
